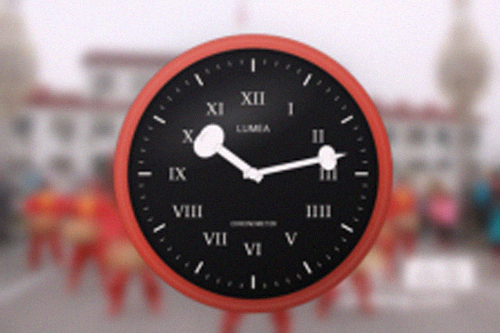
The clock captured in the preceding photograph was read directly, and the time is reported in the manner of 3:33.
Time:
10:13
